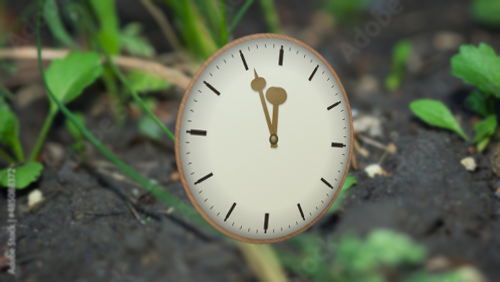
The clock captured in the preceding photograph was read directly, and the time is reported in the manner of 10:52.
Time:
11:56
